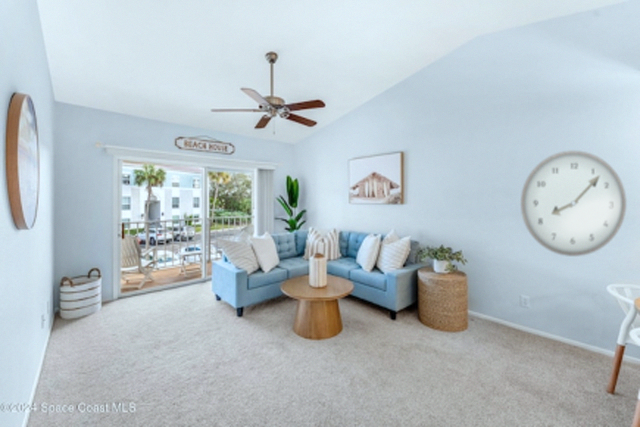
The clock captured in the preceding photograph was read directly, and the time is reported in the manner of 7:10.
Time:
8:07
